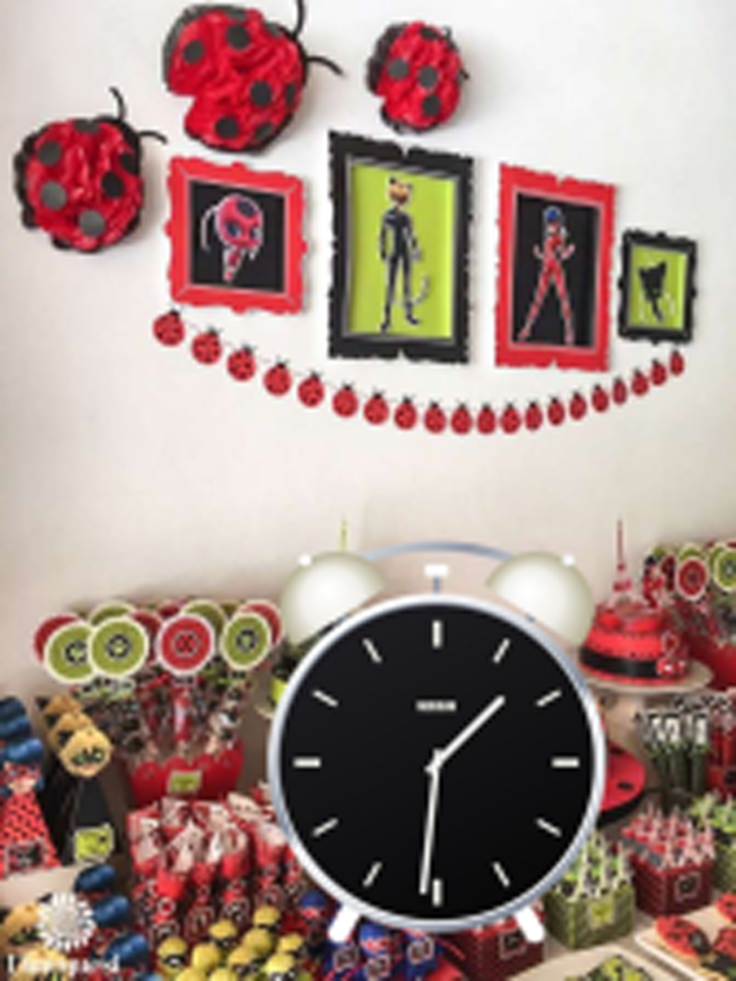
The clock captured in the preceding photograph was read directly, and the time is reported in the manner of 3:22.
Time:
1:31
